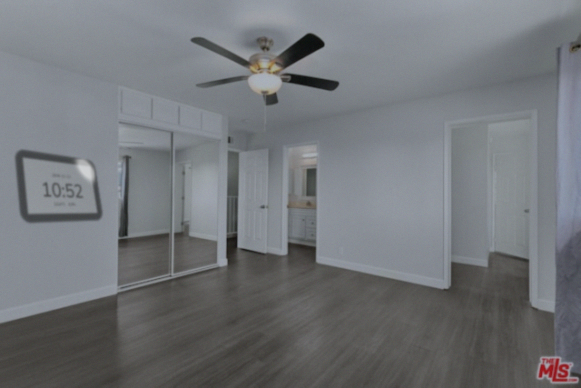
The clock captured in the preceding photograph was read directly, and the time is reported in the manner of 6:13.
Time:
10:52
